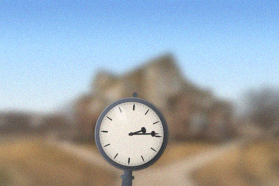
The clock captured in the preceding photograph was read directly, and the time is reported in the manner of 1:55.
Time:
2:14
